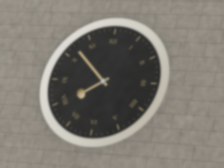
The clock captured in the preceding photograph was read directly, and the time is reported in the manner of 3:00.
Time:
7:52
